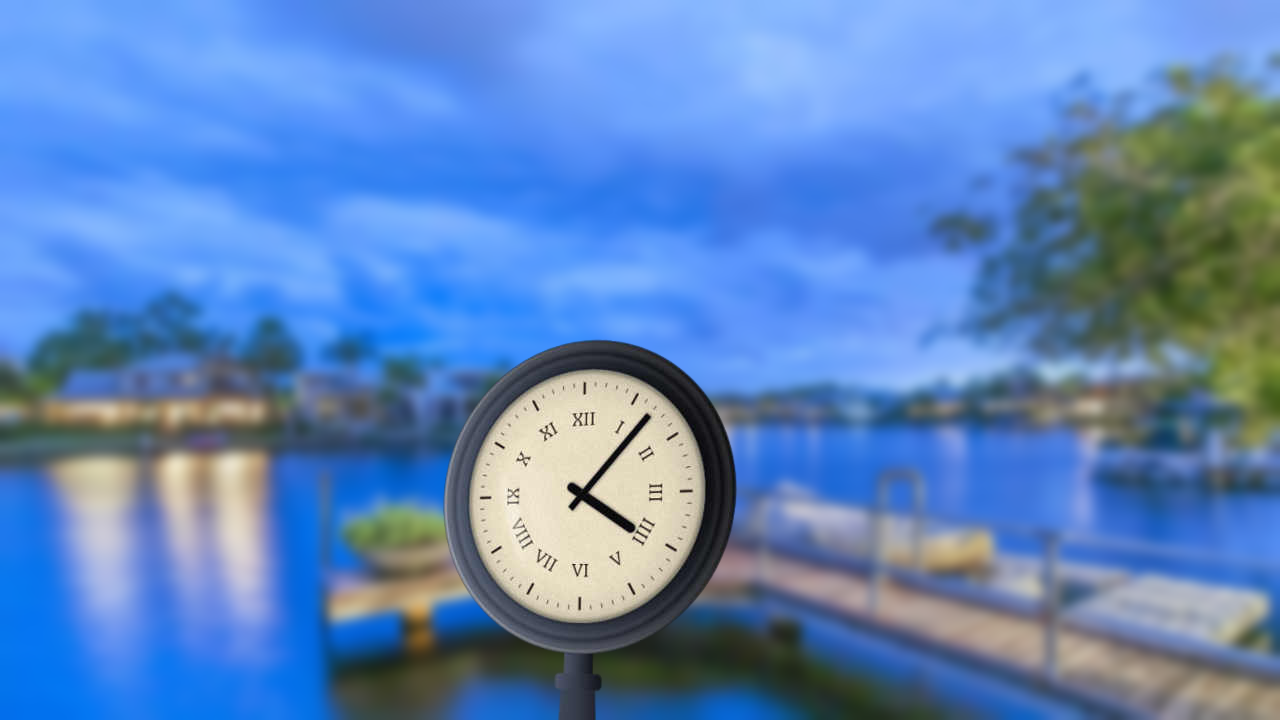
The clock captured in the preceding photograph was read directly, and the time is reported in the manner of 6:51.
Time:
4:07
